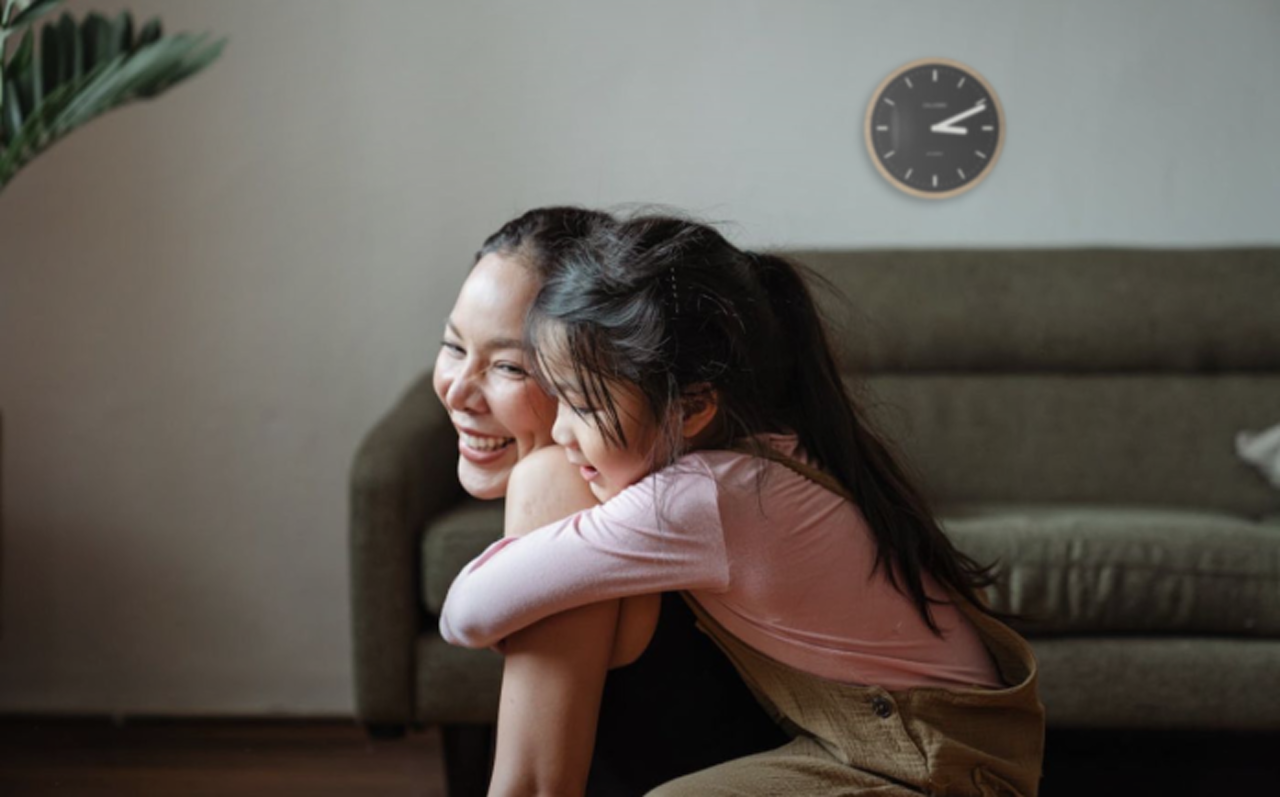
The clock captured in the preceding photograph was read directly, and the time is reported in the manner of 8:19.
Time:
3:11
